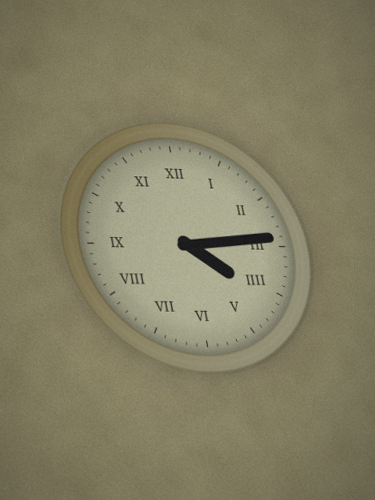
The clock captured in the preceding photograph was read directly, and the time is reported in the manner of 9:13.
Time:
4:14
